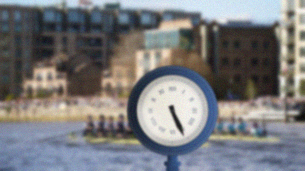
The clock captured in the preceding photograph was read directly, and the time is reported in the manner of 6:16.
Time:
5:26
